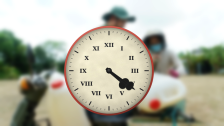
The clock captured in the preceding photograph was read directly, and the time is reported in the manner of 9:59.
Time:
4:21
